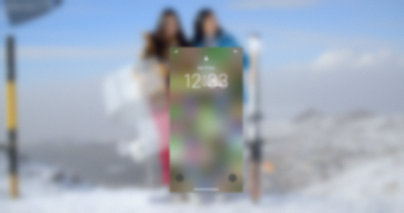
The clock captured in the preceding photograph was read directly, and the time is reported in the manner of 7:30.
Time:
12:33
